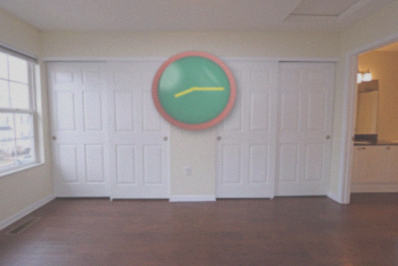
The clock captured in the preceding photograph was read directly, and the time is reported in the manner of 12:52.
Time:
8:15
